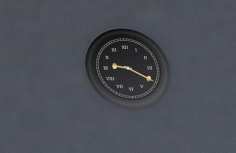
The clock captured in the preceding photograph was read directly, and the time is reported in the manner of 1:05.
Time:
9:20
